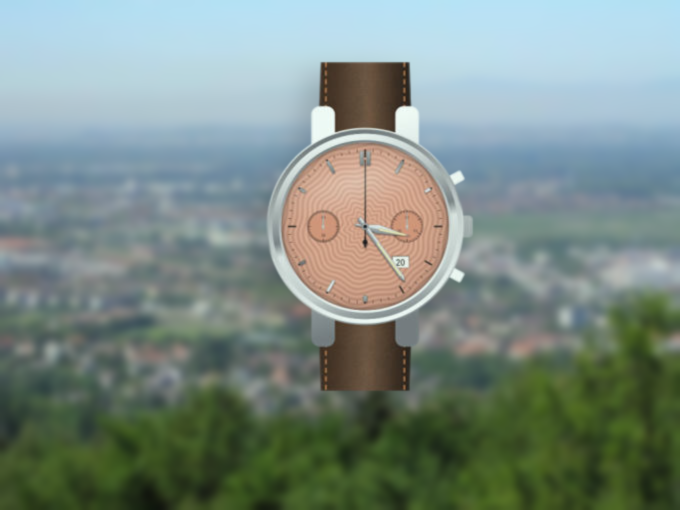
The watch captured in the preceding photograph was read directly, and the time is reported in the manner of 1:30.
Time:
3:24
